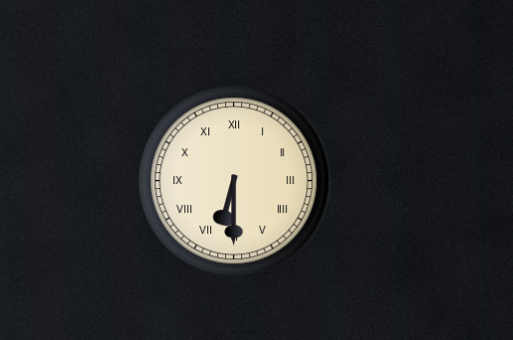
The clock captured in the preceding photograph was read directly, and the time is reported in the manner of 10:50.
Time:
6:30
